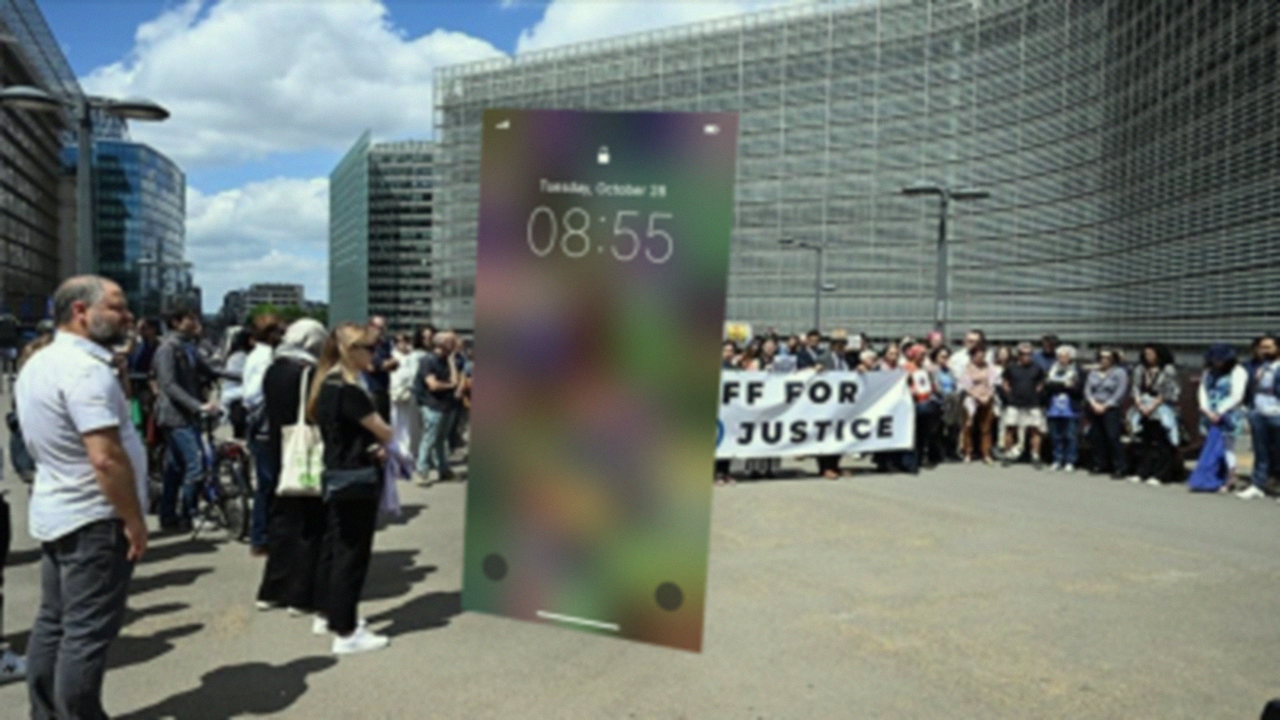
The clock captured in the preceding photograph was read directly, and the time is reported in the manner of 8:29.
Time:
8:55
